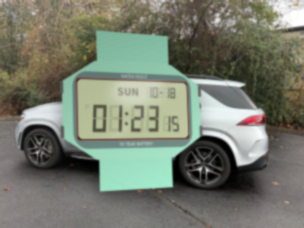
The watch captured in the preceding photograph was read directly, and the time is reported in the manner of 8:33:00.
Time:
1:23:15
